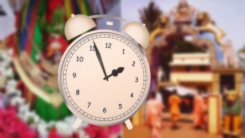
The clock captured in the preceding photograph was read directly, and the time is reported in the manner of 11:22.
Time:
1:56
